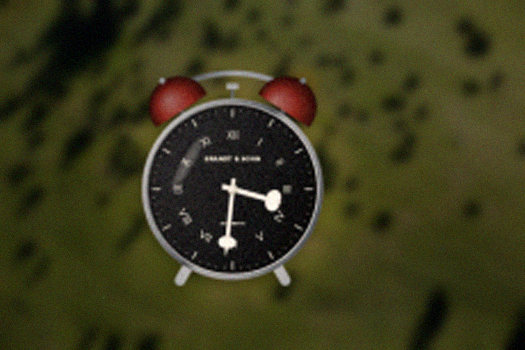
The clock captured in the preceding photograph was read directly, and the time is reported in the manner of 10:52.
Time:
3:31
